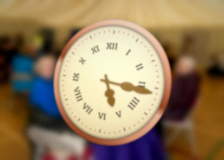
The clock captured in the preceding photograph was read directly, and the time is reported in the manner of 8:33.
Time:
5:16
